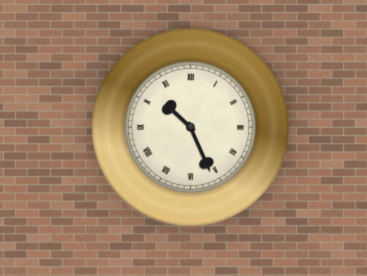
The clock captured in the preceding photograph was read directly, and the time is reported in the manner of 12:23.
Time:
10:26
